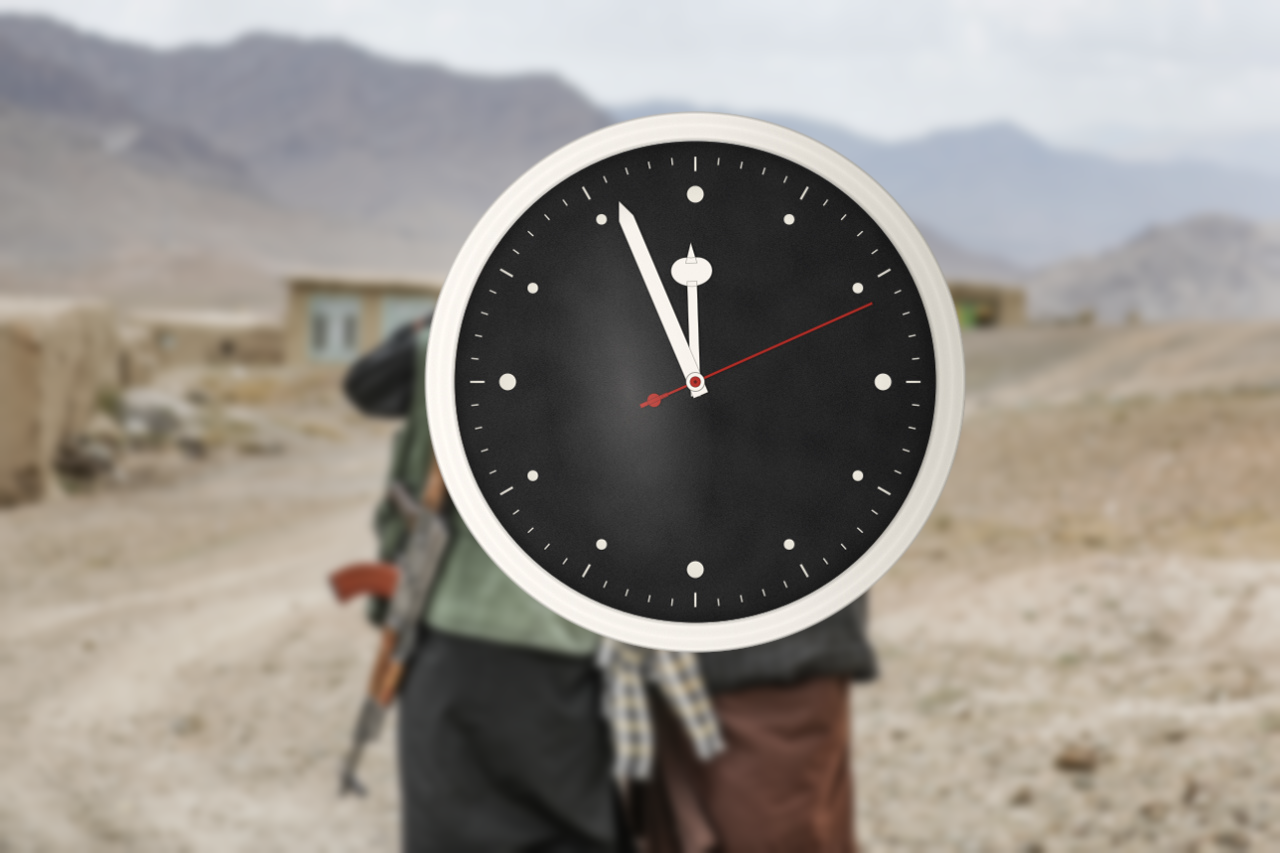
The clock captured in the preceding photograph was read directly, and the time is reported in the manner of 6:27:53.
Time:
11:56:11
